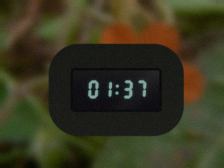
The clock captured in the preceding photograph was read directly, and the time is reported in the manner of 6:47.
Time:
1:37
